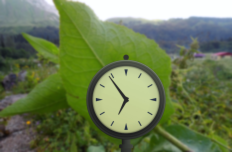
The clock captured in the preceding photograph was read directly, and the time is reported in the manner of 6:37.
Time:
6:54
